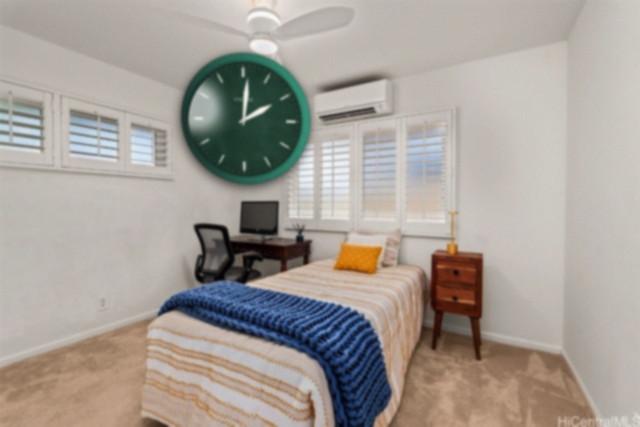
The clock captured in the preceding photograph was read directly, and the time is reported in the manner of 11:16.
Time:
2:01
